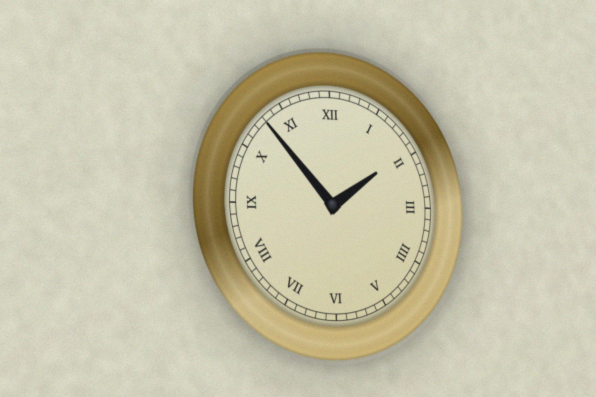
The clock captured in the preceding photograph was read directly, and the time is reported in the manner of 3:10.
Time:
1:53
